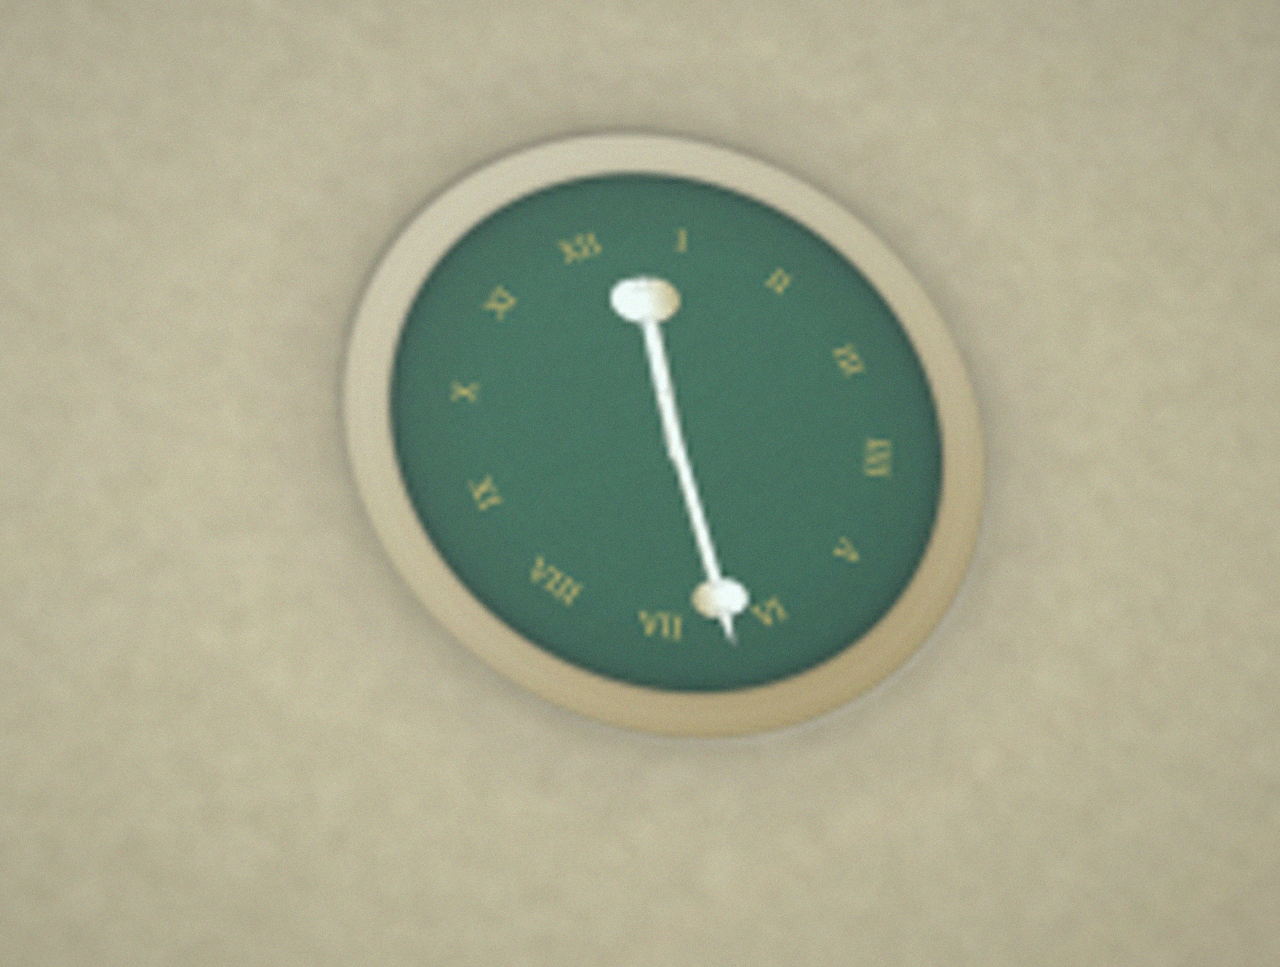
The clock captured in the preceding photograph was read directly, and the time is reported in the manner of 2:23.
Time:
12:32
